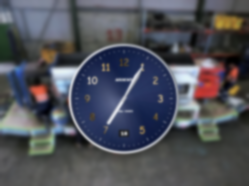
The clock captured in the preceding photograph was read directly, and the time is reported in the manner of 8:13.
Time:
7:05
